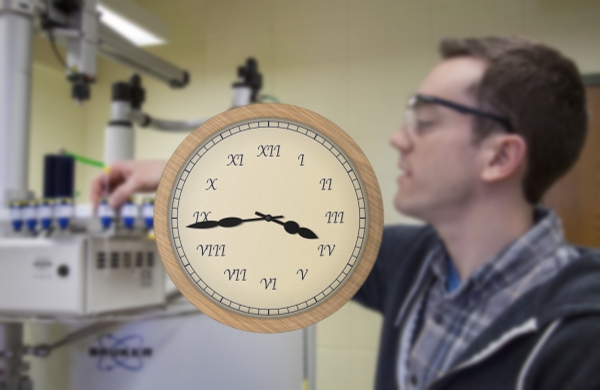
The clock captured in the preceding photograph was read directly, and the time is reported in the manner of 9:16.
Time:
3:44
